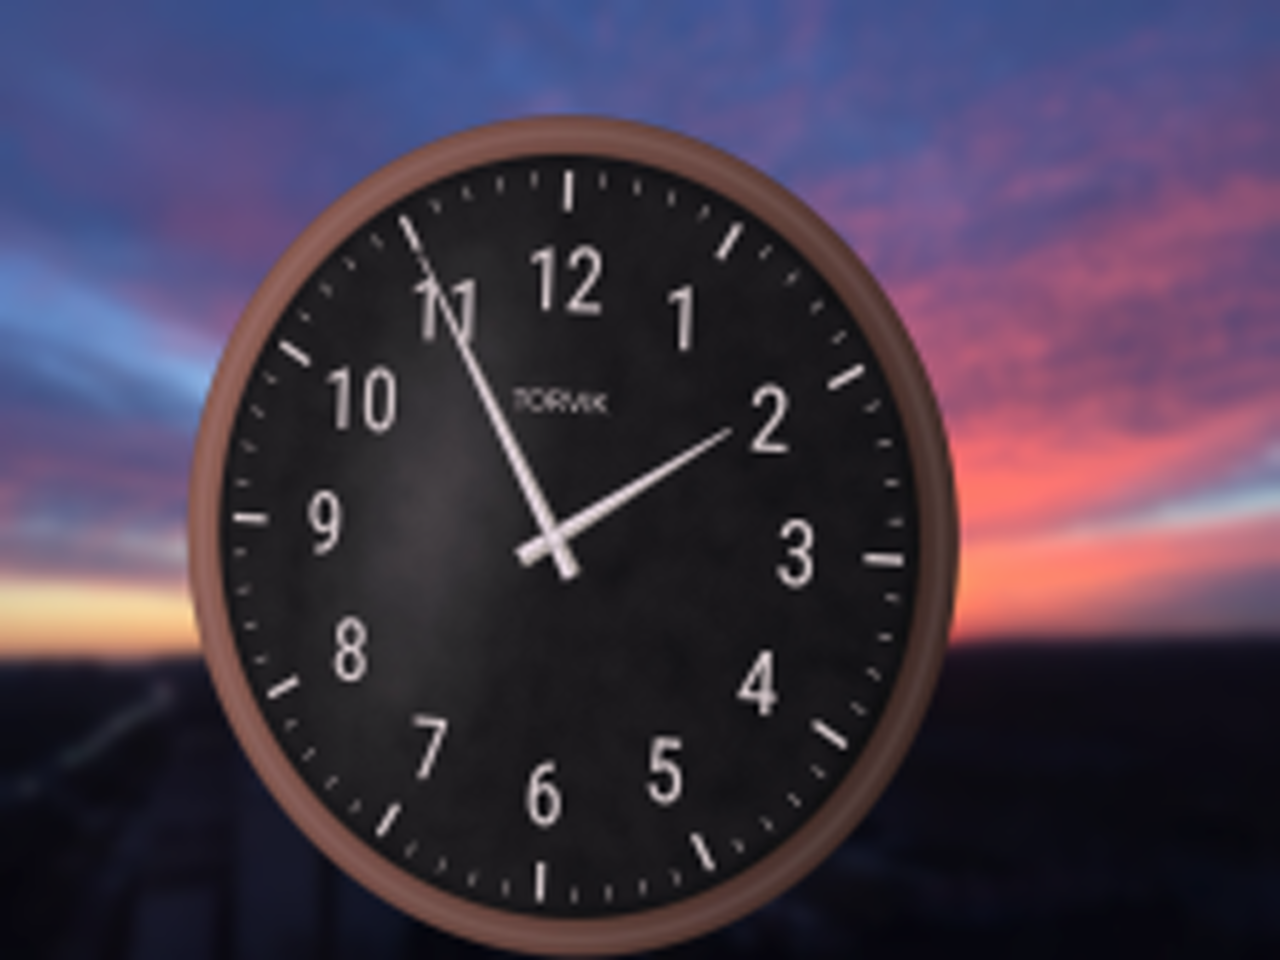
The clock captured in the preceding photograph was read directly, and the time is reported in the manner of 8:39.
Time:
1:55
